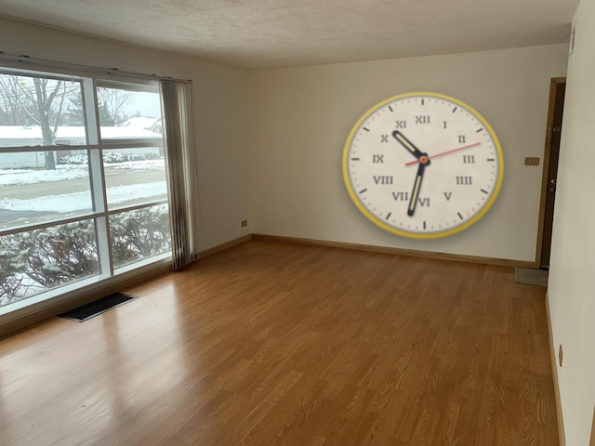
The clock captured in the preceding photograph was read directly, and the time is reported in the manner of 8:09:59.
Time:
10:32:12
